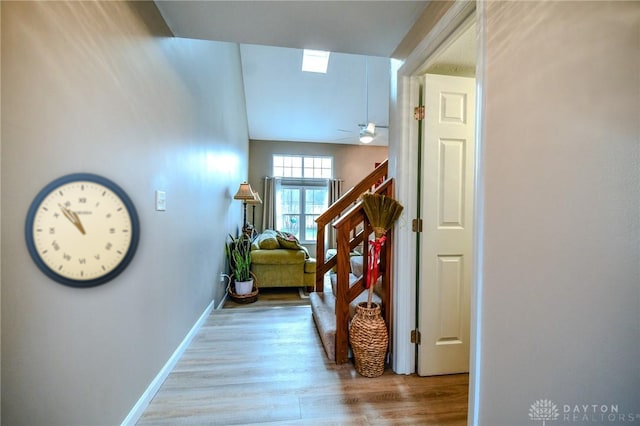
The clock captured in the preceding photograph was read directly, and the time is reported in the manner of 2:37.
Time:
10:53
